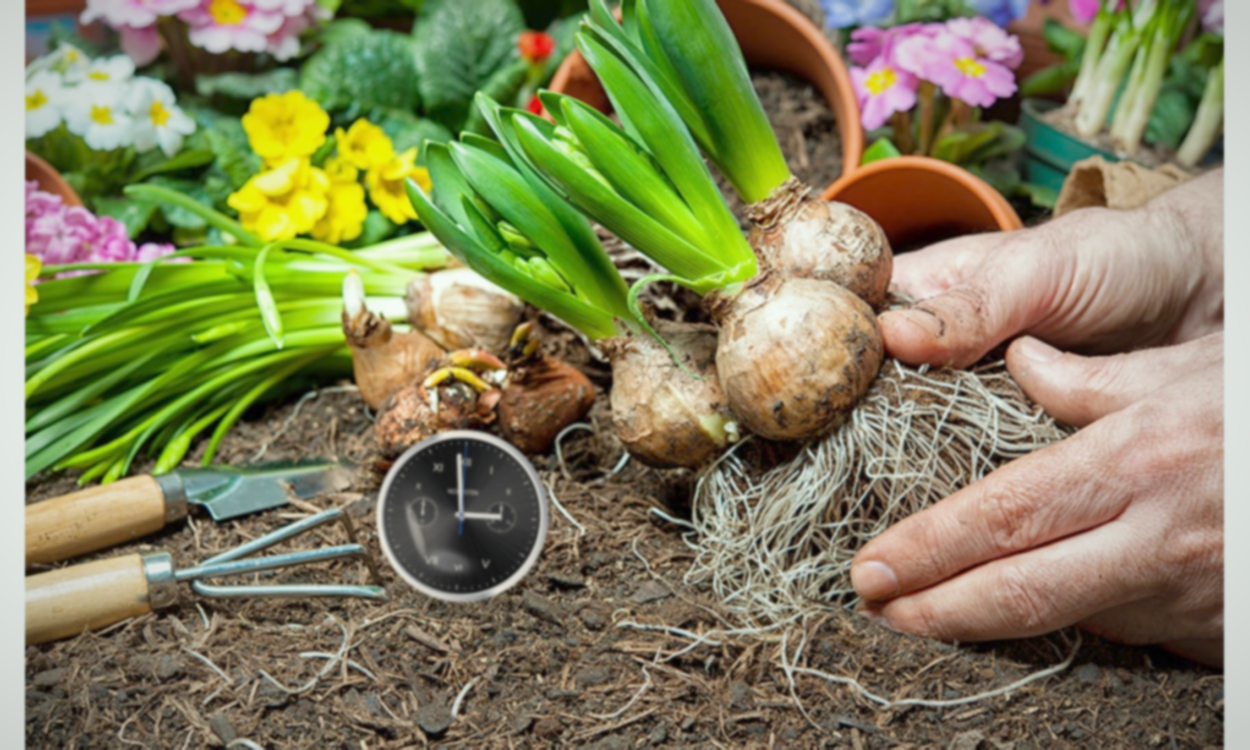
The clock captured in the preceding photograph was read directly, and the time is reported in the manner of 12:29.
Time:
2:59
